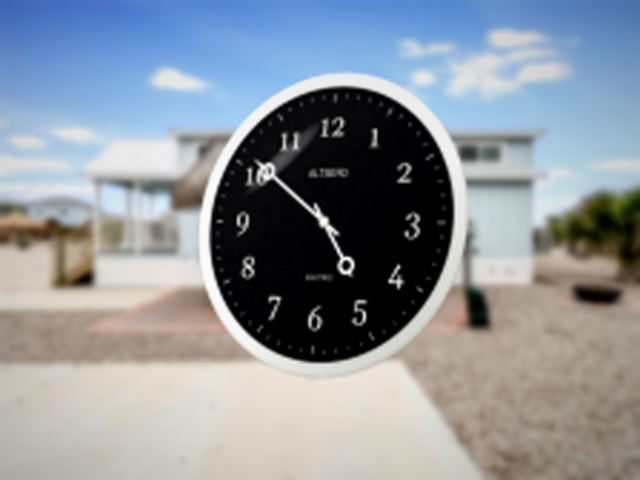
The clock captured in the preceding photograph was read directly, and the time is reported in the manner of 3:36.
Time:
4:51
